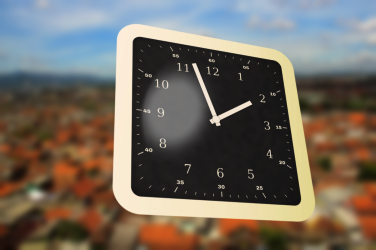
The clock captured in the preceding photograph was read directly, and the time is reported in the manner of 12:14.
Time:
1:57
